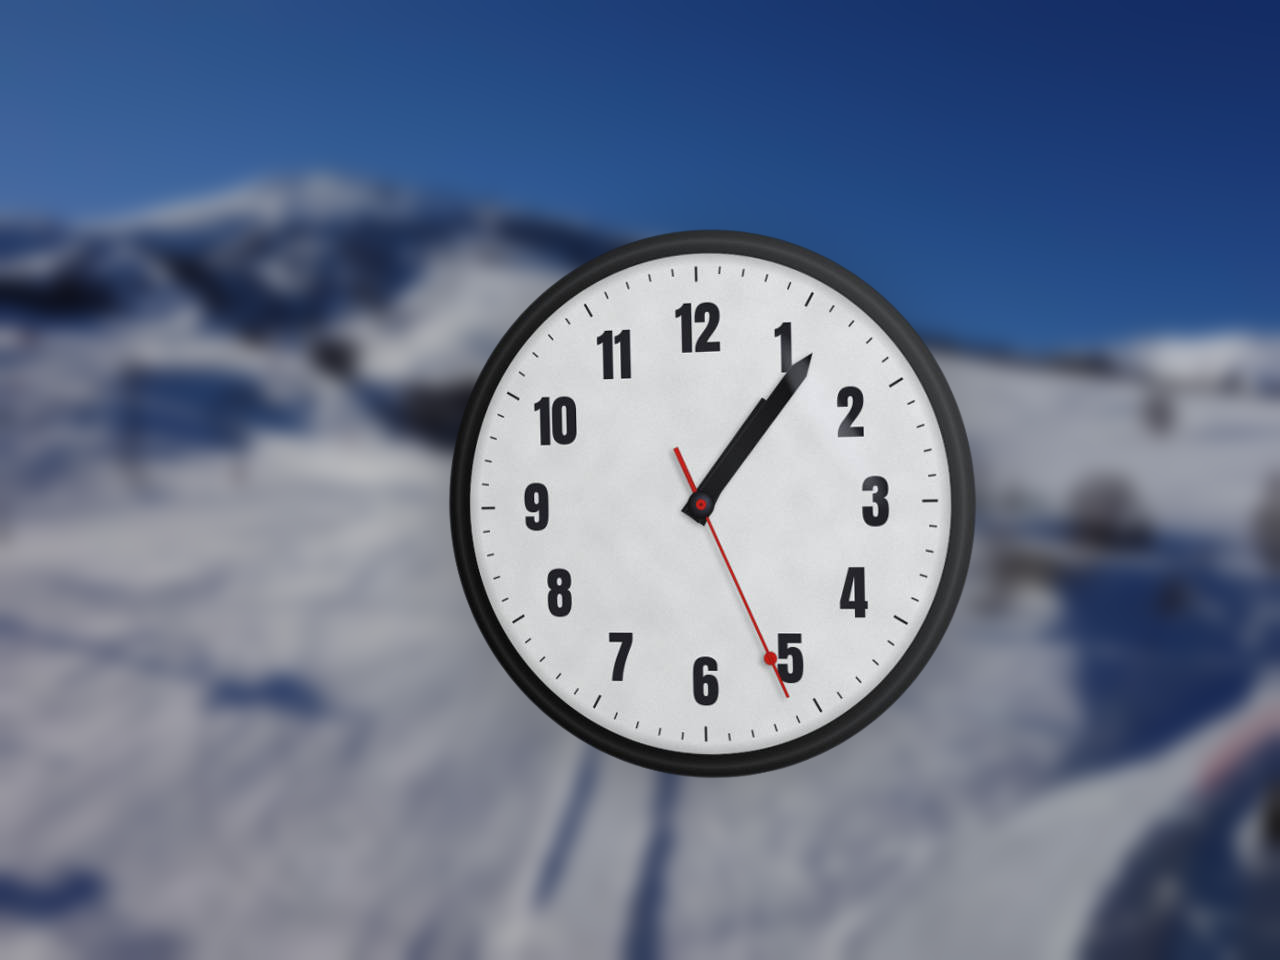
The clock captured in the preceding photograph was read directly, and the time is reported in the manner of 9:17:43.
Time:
1:06:26
